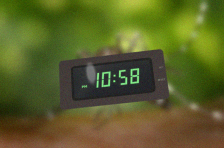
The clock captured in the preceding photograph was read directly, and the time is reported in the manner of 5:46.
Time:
10:58
